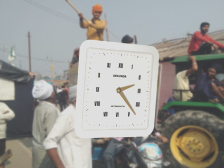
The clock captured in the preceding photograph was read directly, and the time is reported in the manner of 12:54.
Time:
2:23
